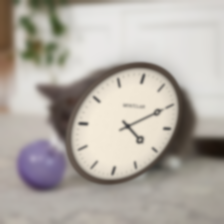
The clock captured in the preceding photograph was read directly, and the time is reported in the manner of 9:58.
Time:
4:10
